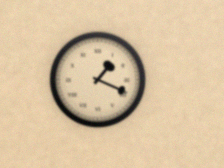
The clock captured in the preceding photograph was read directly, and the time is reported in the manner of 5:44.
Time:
1:19
